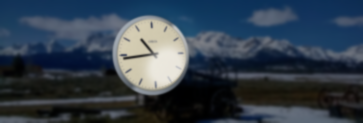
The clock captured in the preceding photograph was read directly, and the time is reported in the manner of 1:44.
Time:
10:44
